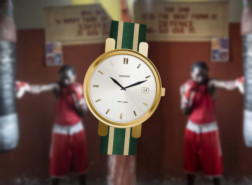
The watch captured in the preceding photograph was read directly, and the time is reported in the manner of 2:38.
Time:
10:11
